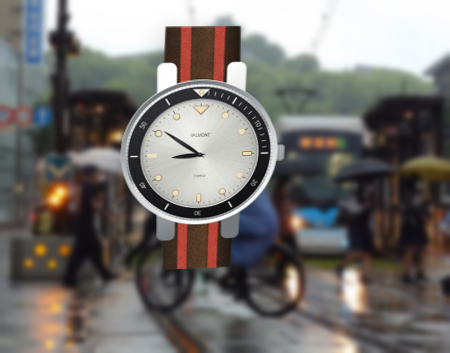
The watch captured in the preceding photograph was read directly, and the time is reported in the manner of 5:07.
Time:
8:51
